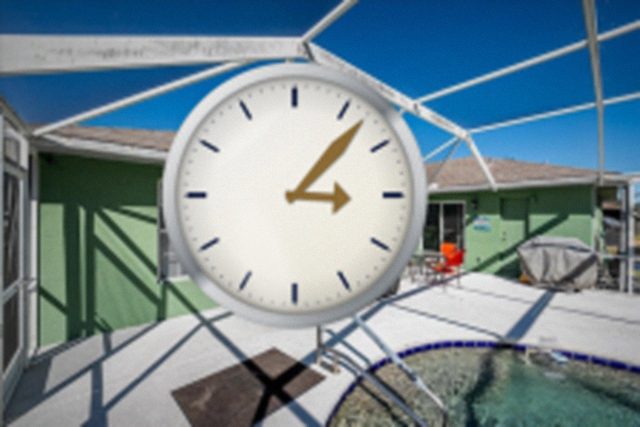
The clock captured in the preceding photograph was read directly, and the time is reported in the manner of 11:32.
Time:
3:07
